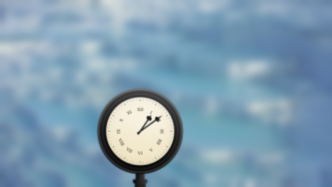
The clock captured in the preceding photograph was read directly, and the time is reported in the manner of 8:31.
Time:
1:09
